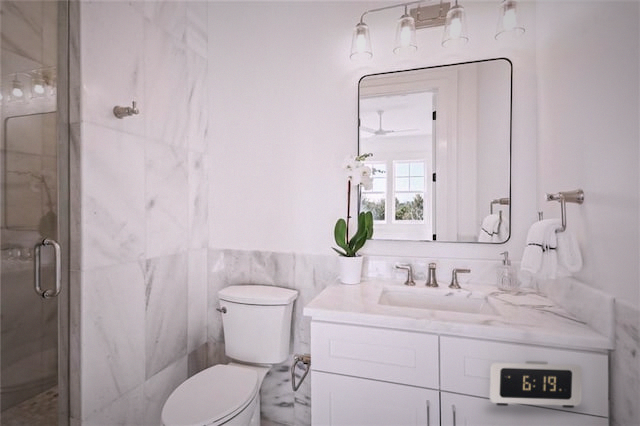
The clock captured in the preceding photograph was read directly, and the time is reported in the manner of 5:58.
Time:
6:19
